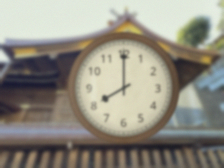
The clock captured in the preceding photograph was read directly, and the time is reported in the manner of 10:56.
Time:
8:00
